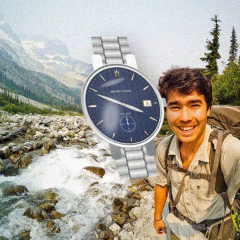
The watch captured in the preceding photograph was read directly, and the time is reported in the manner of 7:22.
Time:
3:49
